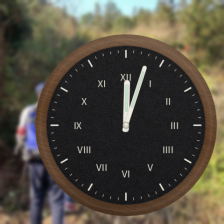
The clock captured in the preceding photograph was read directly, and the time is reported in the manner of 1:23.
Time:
12:03
